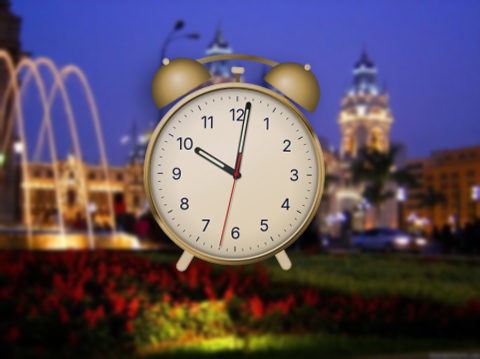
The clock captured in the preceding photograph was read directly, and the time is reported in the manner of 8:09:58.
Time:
10:01:32
